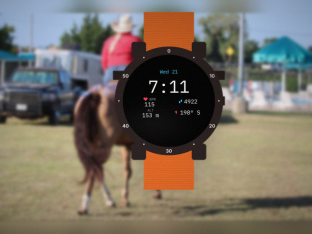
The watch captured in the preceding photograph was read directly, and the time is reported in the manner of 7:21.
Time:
7:11
